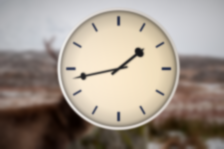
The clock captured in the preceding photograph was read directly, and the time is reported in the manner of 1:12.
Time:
1:43
